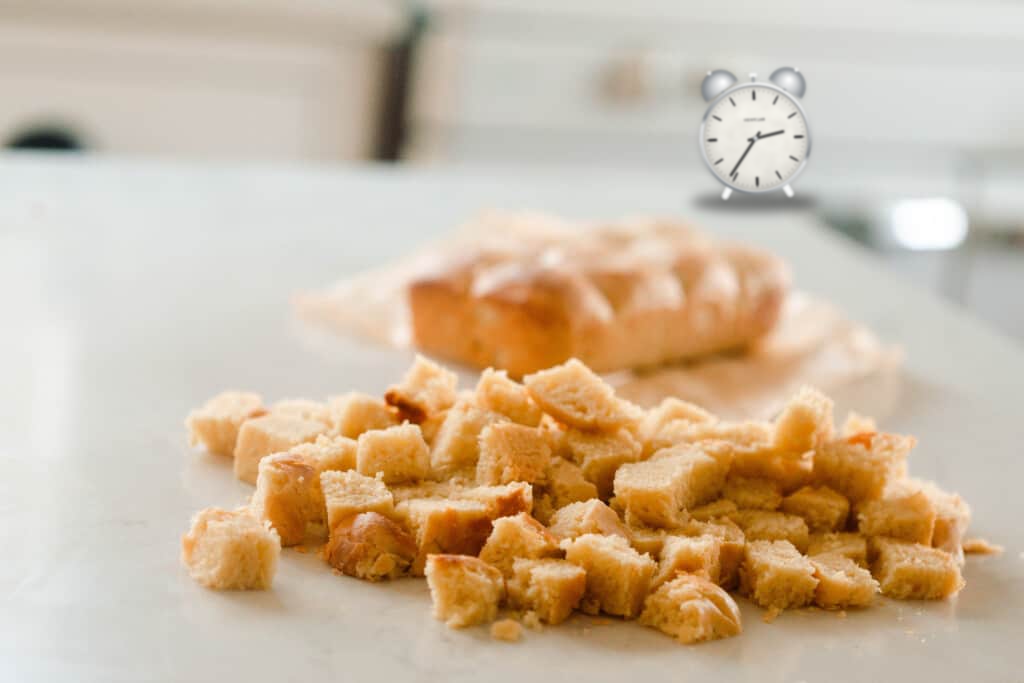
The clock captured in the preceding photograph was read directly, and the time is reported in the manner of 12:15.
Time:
2:36
